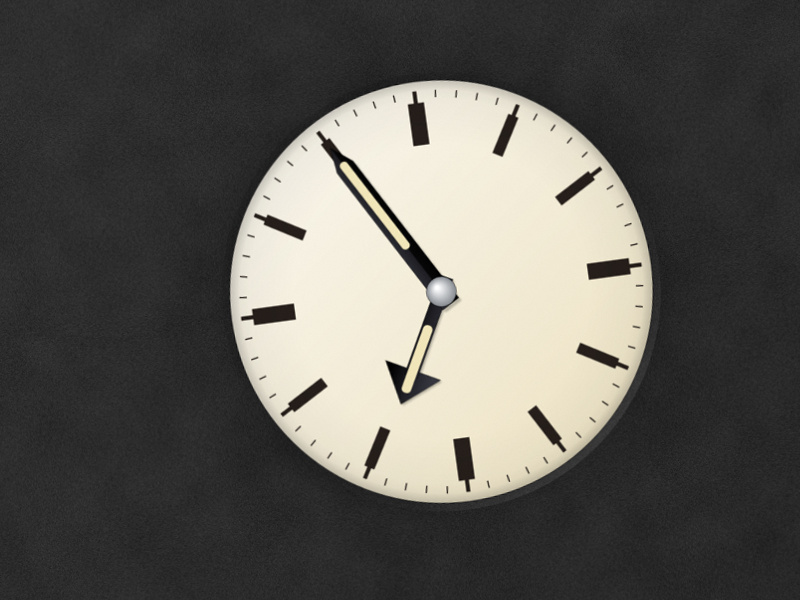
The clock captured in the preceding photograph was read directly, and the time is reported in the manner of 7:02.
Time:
6:55
